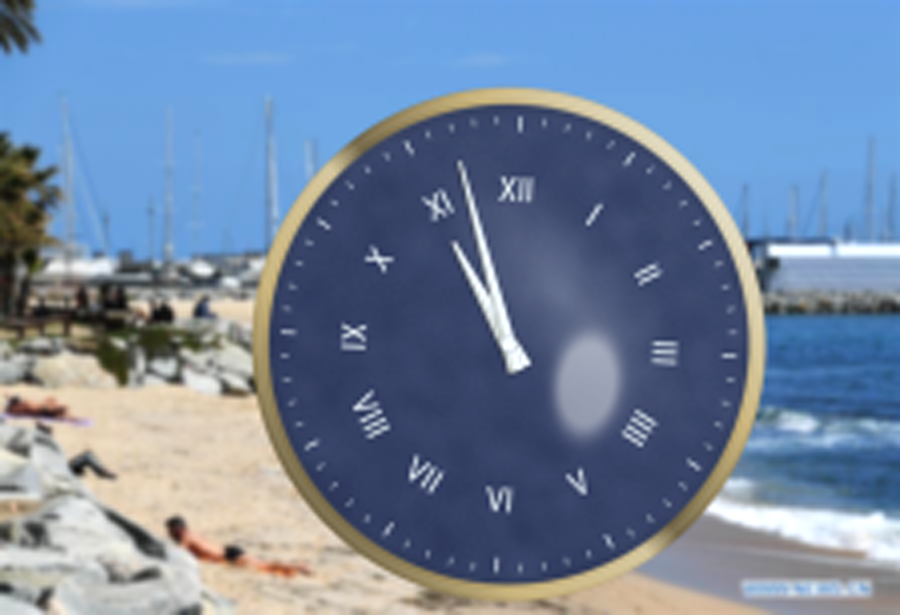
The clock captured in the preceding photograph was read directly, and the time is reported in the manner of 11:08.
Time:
10:57
